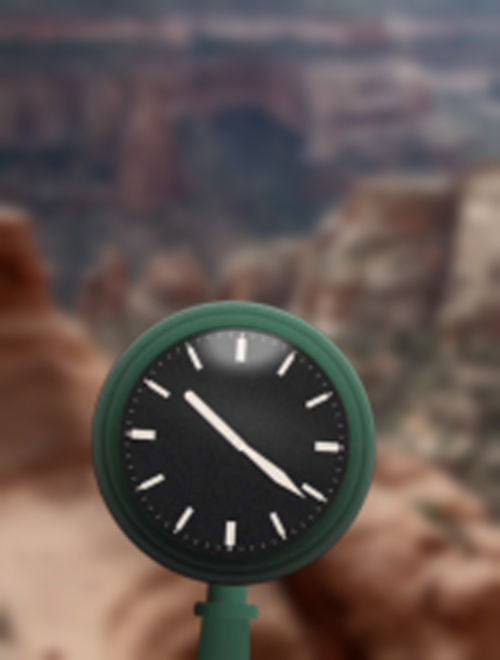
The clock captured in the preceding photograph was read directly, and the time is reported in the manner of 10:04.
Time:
10:21
